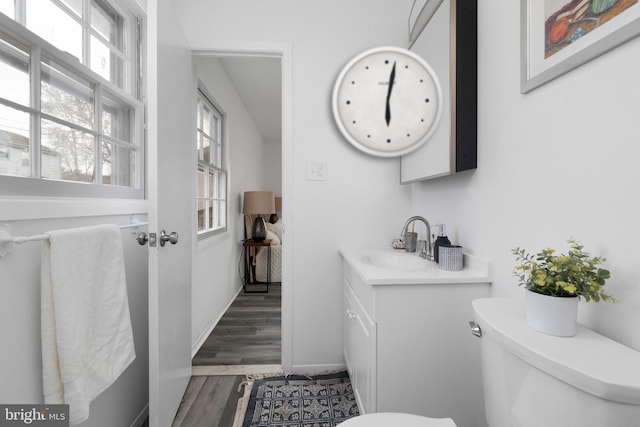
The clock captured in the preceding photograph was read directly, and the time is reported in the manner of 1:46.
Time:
6:02
